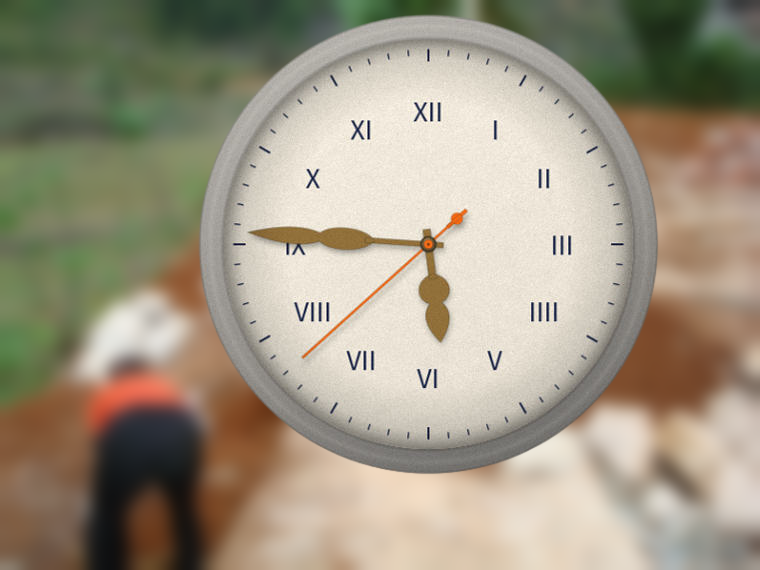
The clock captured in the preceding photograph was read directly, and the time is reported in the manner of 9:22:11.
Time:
5:45:38
